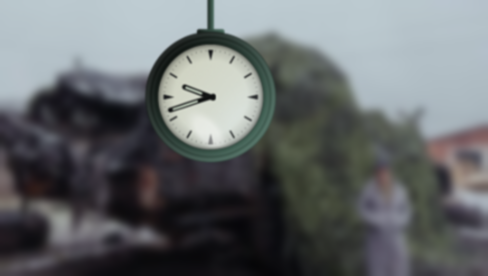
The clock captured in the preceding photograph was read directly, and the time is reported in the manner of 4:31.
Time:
9:42
